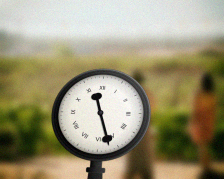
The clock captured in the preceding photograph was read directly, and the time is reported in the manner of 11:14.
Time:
11:27
